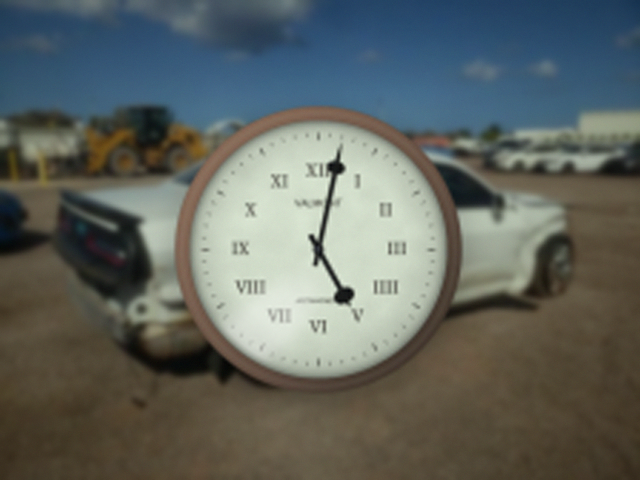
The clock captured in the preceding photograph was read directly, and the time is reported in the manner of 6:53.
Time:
5:02
